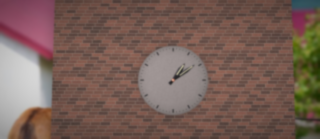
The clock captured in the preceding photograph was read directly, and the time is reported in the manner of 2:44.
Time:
1:09
